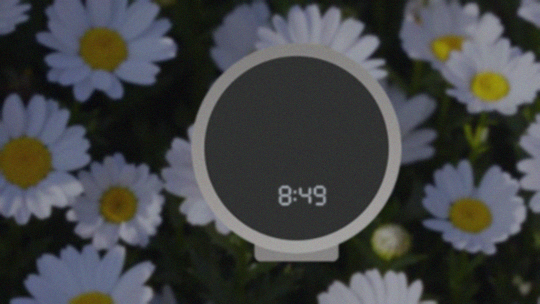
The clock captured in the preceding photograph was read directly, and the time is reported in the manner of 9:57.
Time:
8:49
